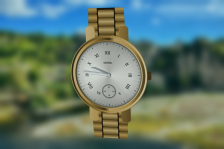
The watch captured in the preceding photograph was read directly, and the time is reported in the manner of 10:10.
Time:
9:46
